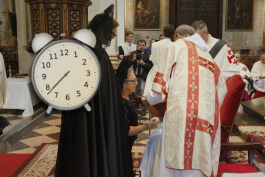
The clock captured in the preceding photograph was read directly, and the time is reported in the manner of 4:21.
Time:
7:38
